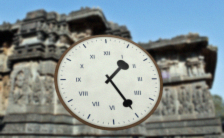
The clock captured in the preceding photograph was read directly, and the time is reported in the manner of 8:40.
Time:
1:25
